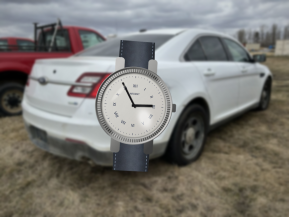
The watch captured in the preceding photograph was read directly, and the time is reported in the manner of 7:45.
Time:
2:55
